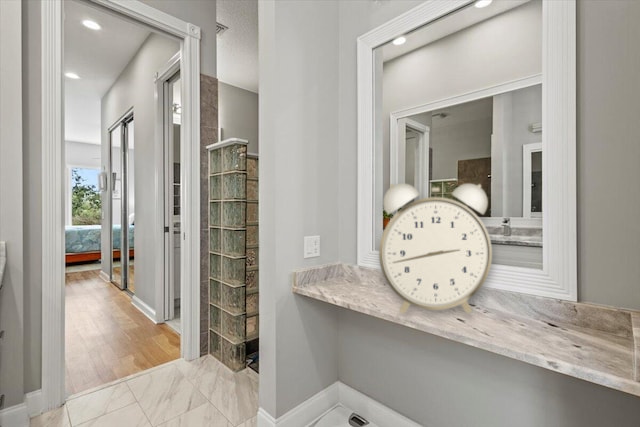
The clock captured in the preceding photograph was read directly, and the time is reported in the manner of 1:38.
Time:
2:43
